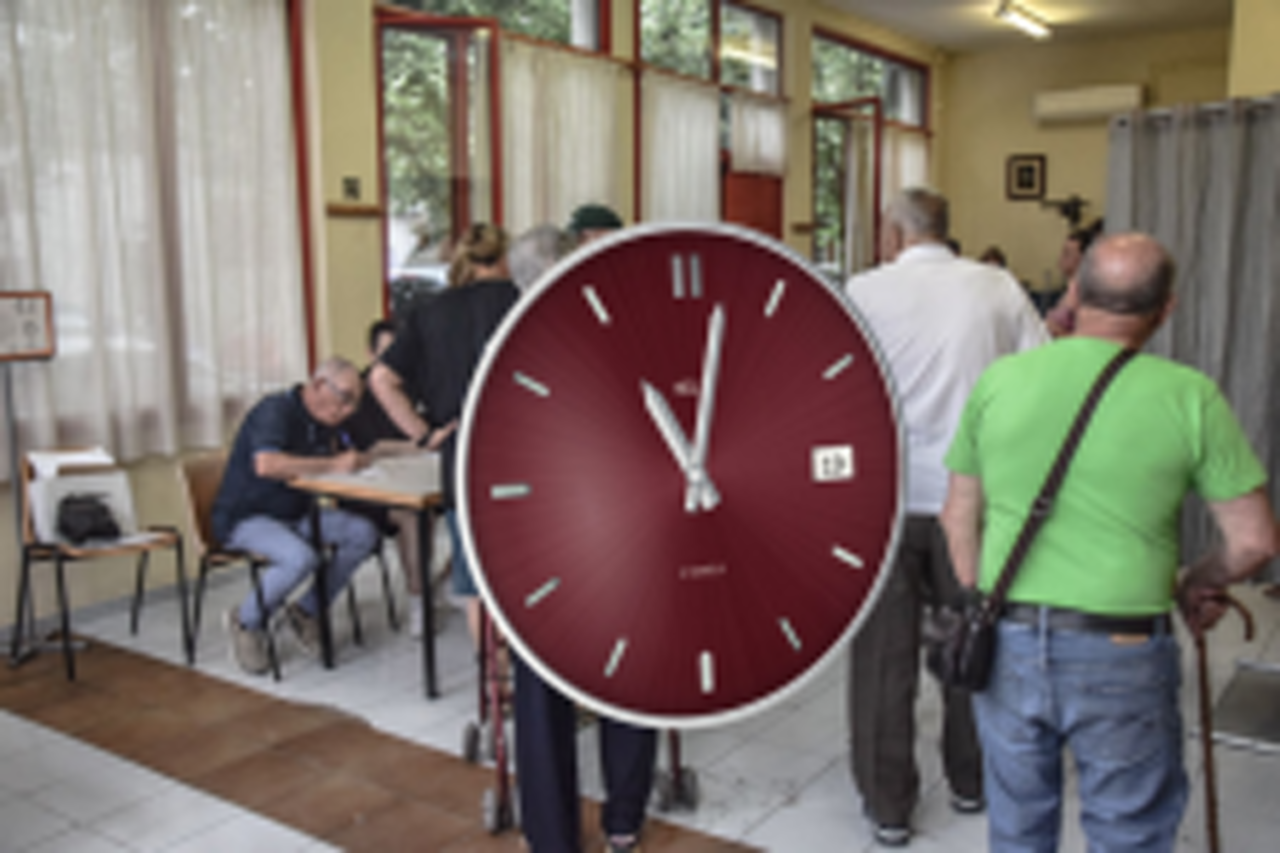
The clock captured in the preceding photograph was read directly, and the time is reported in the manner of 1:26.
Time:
11:02
